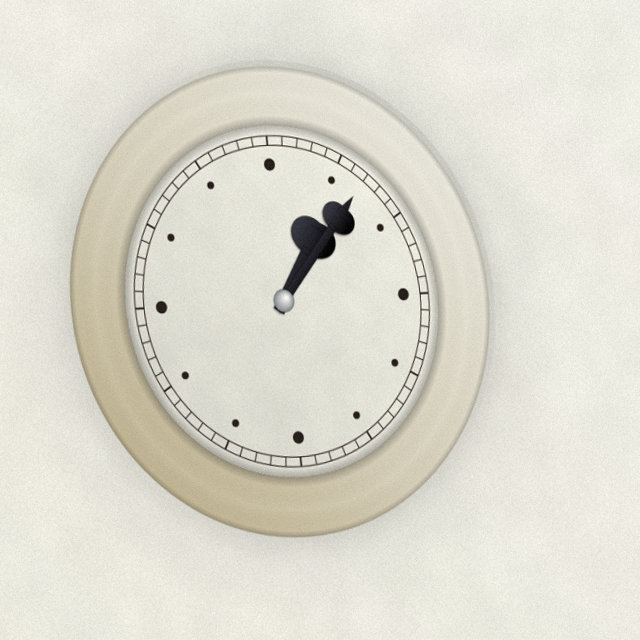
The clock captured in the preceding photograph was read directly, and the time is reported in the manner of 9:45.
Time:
1:07
